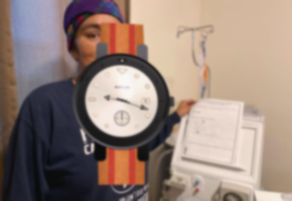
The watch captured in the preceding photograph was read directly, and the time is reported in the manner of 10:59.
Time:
9:18
